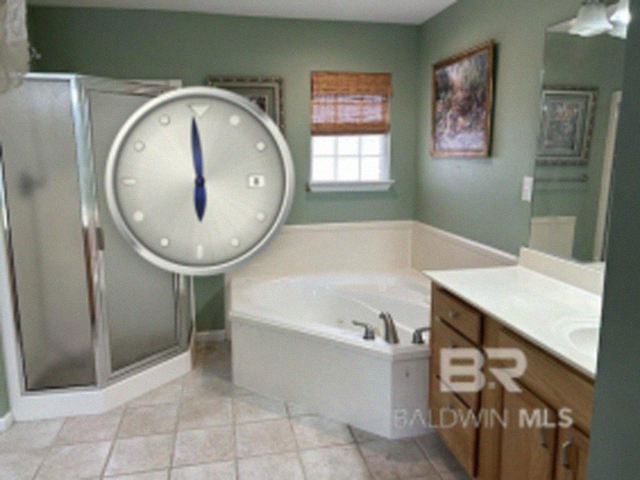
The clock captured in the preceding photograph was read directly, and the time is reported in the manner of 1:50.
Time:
5:59
